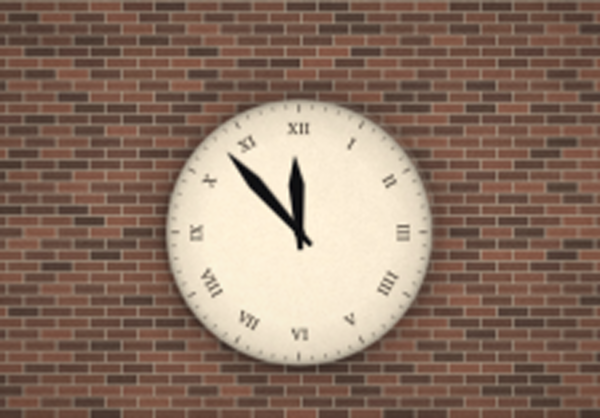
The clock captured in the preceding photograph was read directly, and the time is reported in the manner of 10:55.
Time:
11:53
